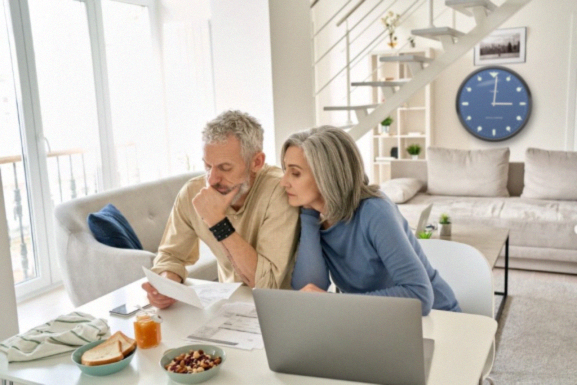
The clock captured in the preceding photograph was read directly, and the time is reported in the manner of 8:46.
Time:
3:01
